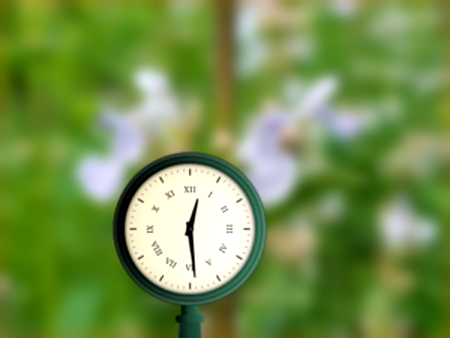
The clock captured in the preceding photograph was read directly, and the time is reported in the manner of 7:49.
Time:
12:29
